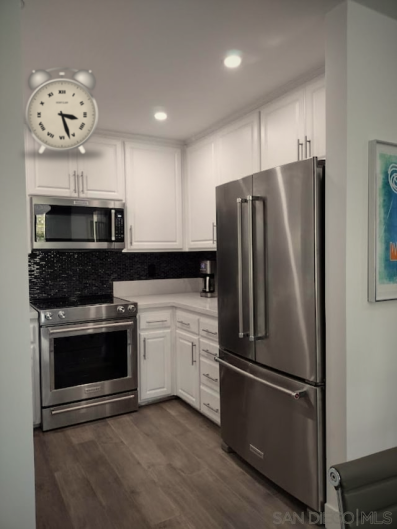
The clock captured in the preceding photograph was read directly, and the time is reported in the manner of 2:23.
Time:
3:27
